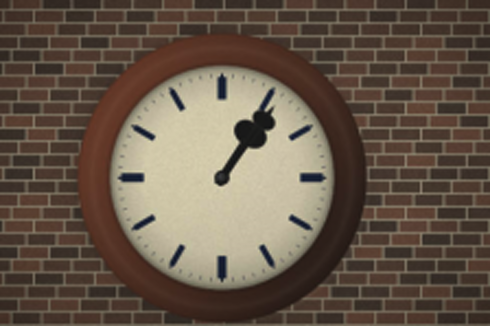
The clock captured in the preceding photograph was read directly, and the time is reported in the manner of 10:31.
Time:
1:06
